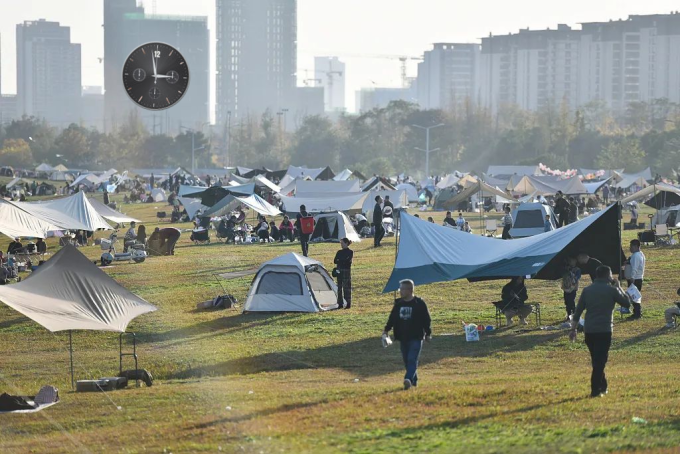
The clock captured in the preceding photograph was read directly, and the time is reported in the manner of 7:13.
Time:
2:58
